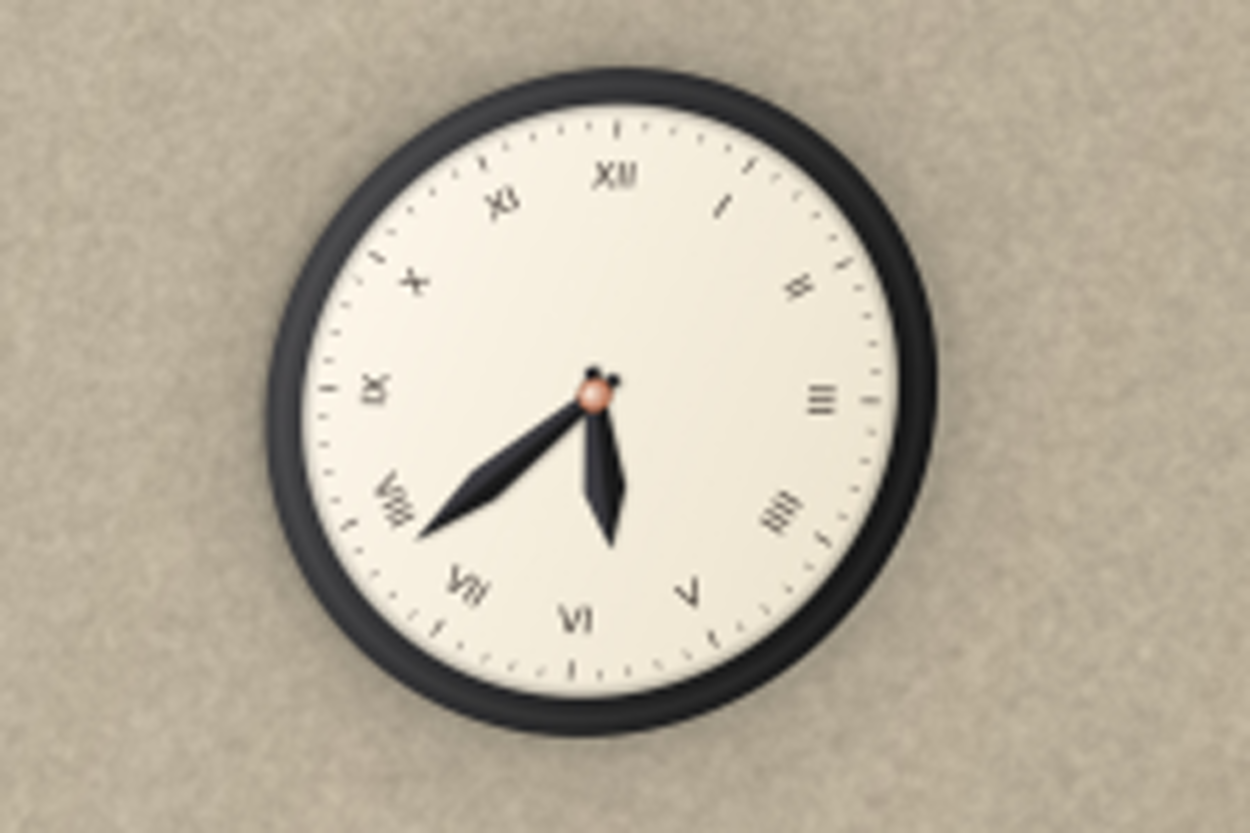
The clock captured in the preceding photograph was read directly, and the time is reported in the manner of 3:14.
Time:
5:38
